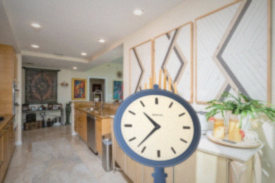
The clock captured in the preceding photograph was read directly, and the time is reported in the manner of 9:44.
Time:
10:37
